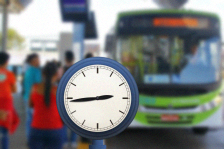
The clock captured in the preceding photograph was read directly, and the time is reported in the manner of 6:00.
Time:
2:44
